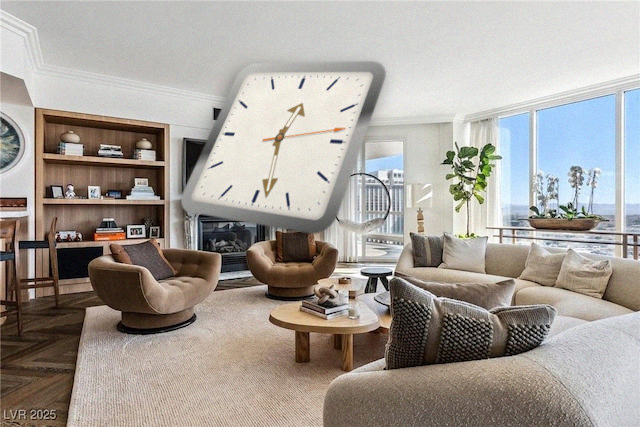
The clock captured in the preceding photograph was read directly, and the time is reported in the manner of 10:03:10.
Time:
12:28:13
